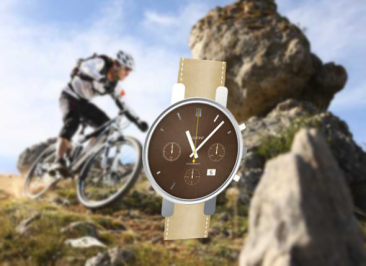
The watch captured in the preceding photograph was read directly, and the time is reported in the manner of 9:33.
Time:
11:07
